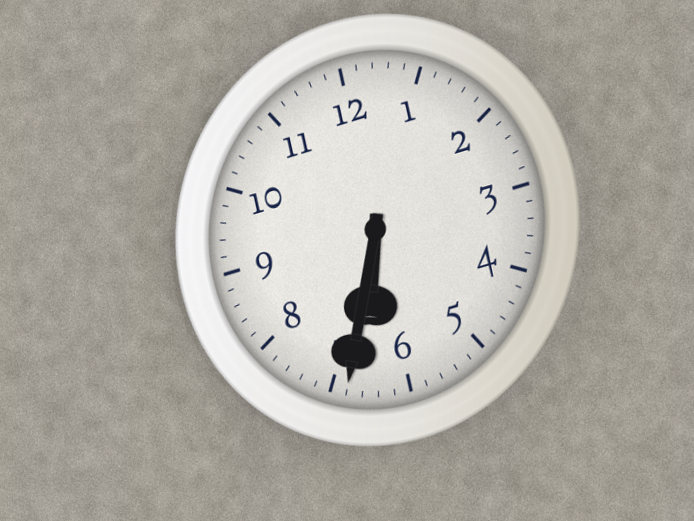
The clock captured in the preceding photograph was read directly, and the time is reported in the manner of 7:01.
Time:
6:34
